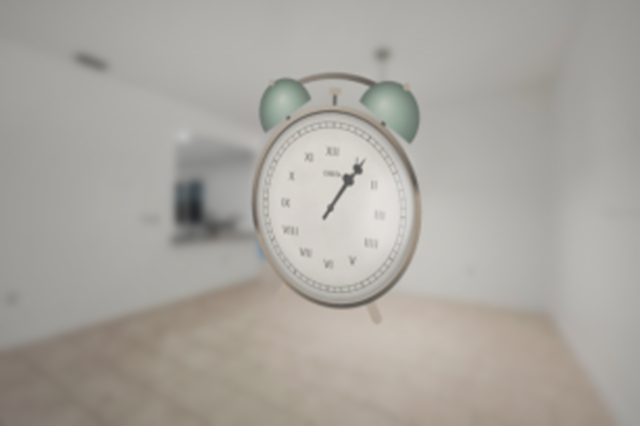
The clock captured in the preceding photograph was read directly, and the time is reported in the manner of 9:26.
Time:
1:06
